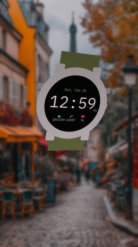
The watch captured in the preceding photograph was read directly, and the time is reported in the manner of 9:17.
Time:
12:59
